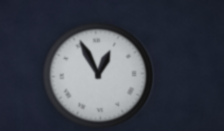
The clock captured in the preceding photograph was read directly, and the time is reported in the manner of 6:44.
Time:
12:56
